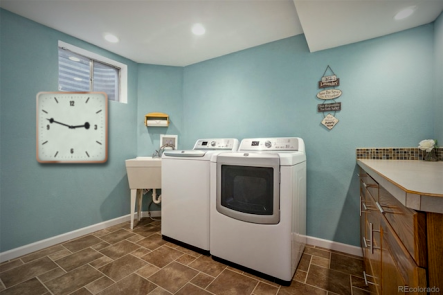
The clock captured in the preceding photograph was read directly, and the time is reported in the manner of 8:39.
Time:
2:48
